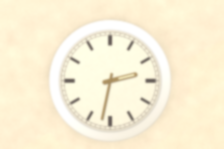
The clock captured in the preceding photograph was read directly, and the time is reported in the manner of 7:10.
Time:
2:32
